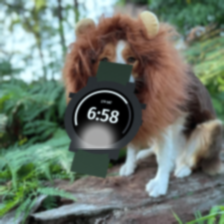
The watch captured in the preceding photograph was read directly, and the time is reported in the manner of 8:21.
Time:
6:58
